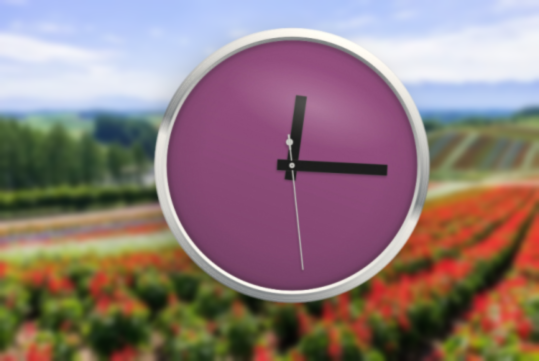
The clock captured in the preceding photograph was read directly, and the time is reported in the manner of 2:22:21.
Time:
12:15:29
